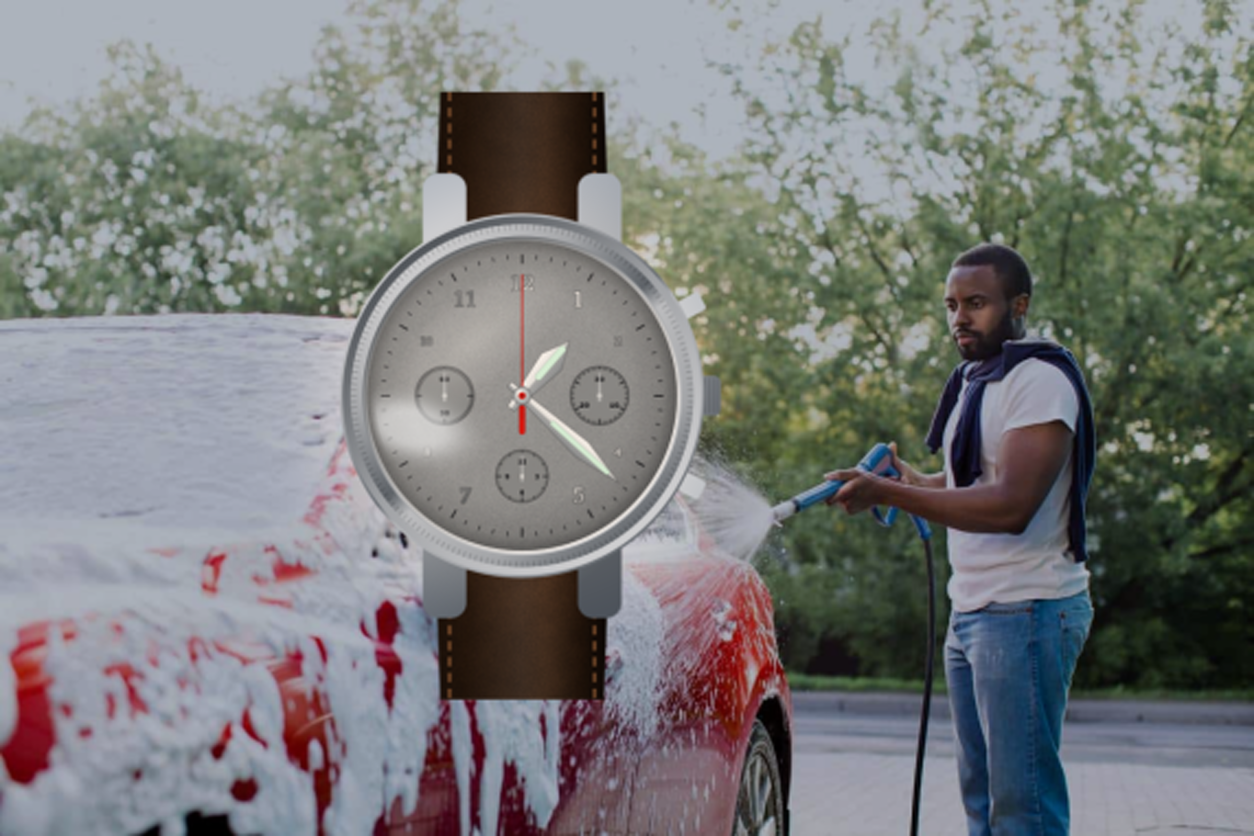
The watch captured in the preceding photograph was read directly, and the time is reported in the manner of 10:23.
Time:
1:22
